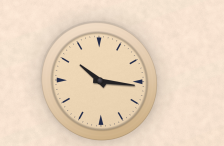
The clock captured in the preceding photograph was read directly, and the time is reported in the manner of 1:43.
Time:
10:16
